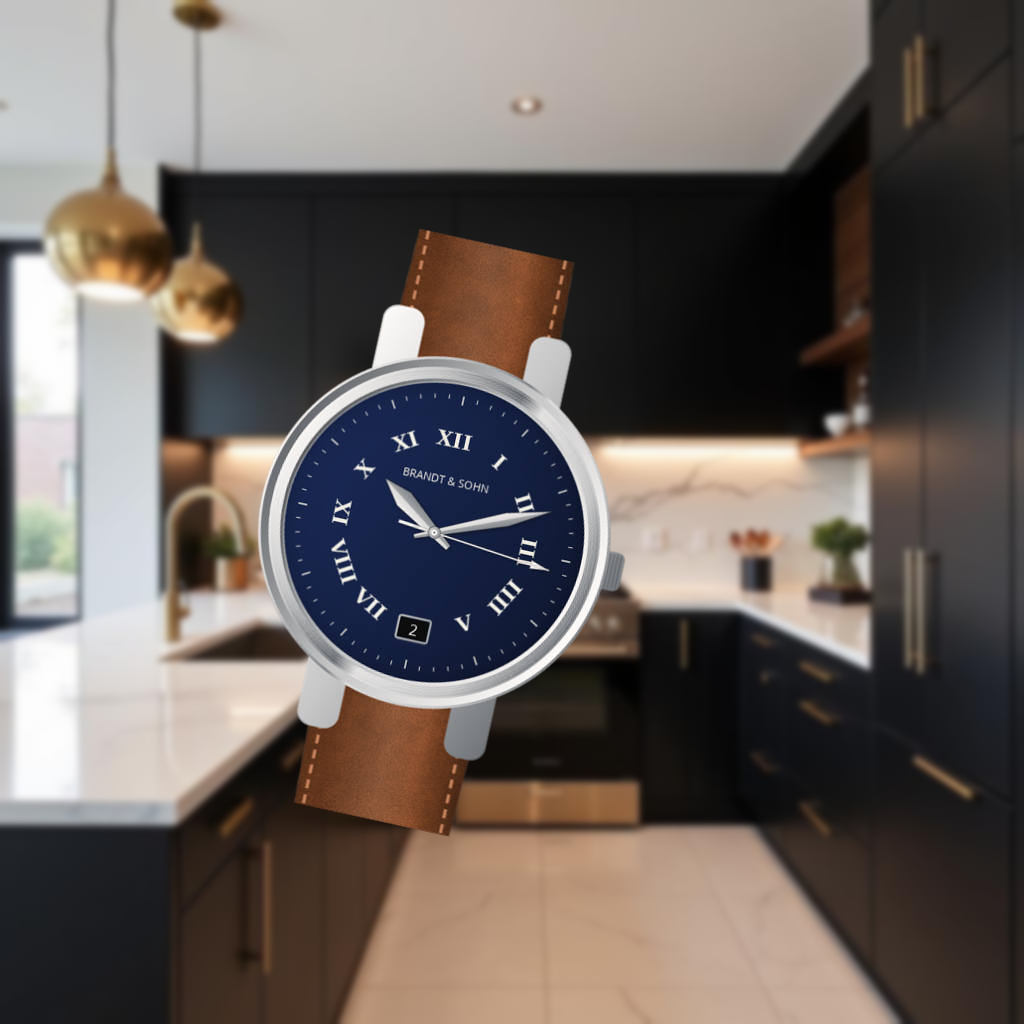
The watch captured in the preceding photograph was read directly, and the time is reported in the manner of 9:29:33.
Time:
10:11:16
